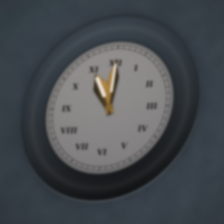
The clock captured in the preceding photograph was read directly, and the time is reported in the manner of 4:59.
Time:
11:00
